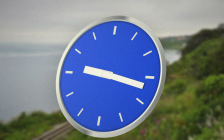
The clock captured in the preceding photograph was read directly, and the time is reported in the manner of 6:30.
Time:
9:17
